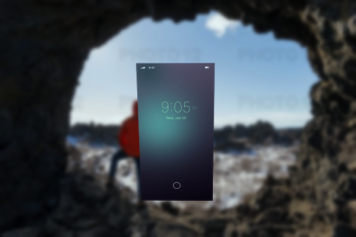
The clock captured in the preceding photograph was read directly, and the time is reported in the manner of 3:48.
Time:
9:05
